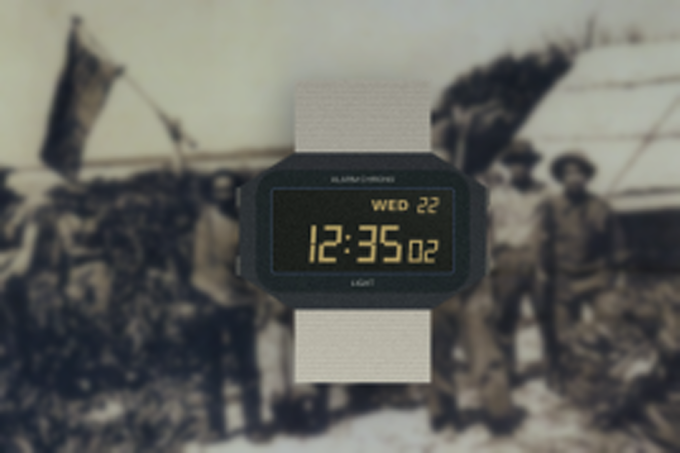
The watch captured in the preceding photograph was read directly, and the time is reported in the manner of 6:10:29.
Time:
12:35:02
